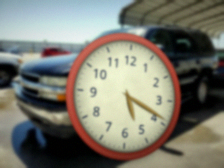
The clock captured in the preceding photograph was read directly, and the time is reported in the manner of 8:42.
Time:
5:19
